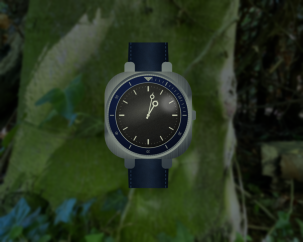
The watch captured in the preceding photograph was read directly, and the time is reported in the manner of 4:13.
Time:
1:02
